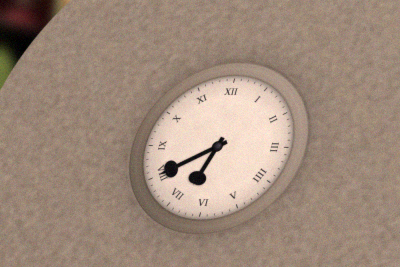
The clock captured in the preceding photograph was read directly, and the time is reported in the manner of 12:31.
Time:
6:40
